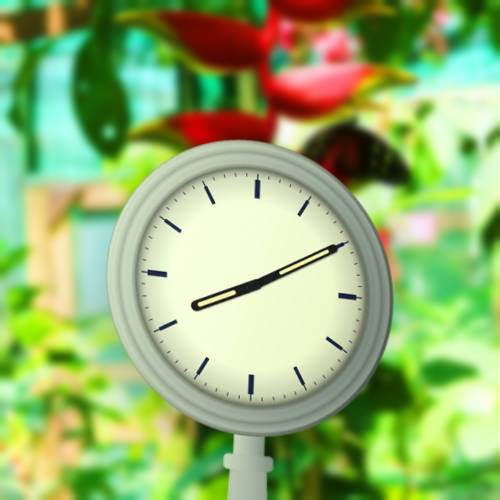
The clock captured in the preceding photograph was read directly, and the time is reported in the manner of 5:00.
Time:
8:10
